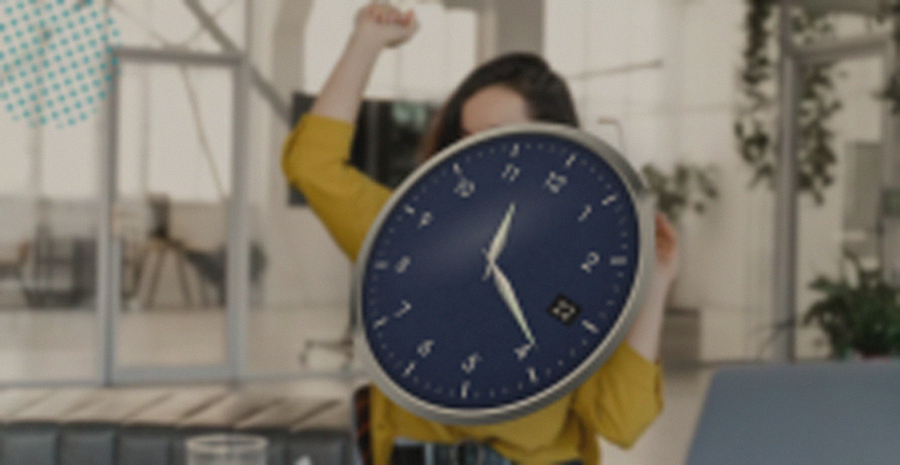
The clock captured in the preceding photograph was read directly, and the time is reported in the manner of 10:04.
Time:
11:19
